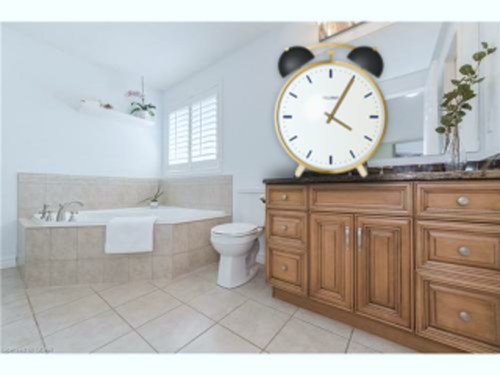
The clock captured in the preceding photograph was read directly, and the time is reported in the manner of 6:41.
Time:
4:05
